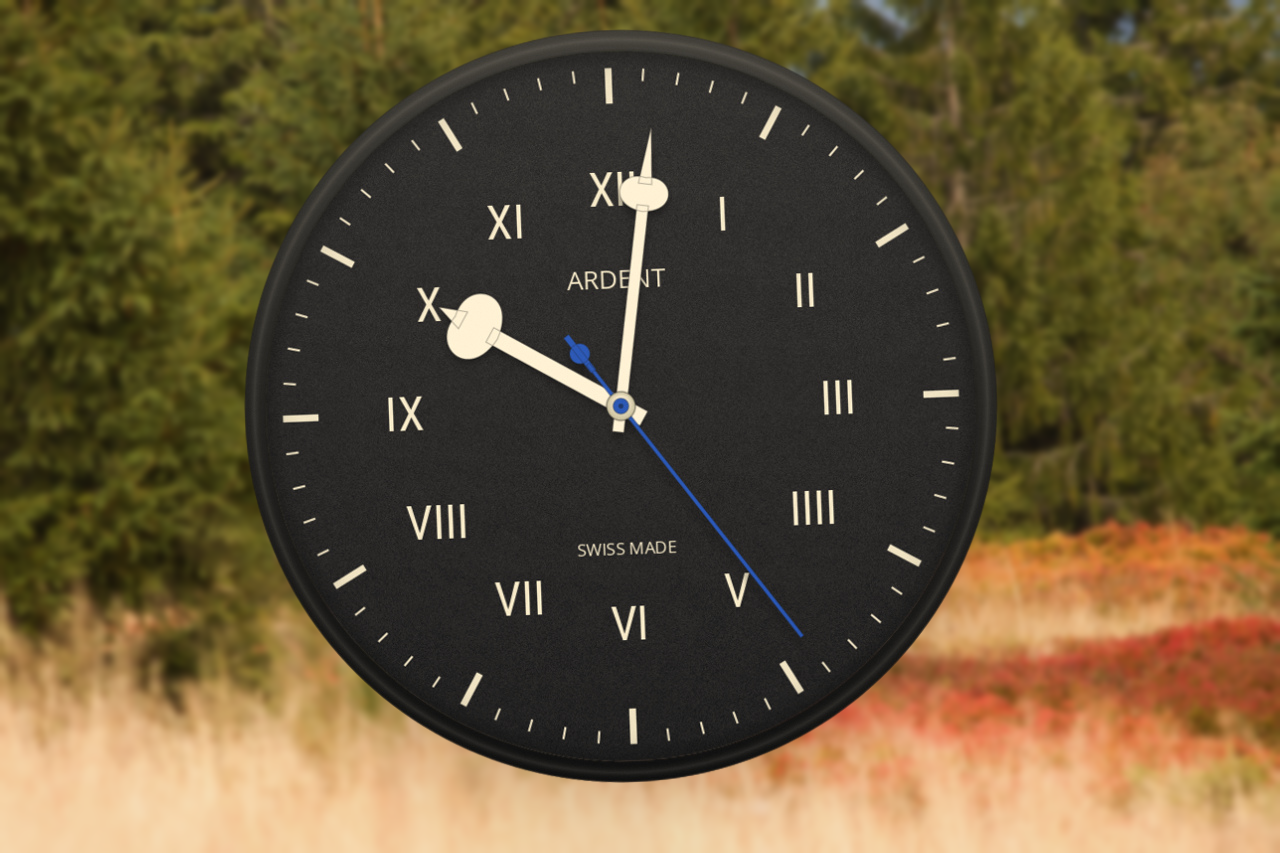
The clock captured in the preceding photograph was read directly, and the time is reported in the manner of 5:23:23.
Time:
10:01:24
